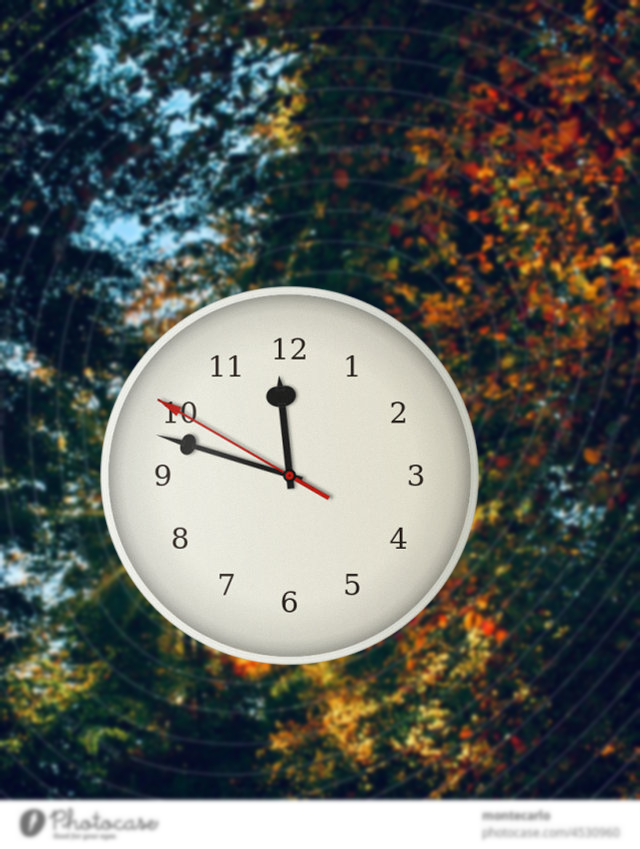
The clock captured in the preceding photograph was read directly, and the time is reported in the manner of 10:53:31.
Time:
11:47:50
